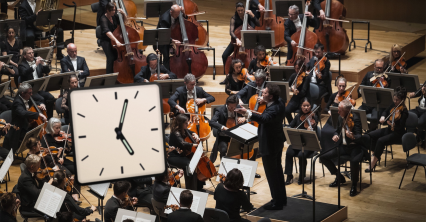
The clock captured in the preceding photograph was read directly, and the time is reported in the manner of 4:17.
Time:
5:03
